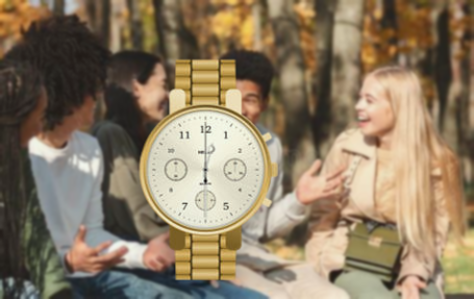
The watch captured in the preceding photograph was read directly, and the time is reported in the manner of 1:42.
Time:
12:30
